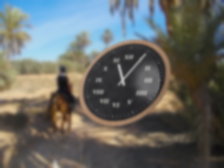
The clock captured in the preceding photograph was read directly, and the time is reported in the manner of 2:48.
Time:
11:05
